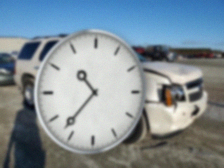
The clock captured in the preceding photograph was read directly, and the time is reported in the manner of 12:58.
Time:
10:37
